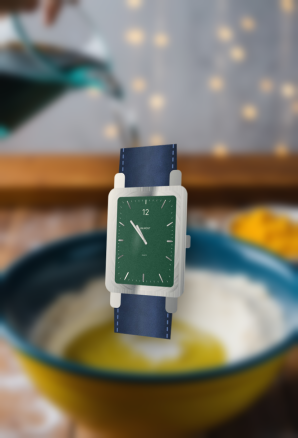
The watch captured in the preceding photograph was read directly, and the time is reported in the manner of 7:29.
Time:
10:53
